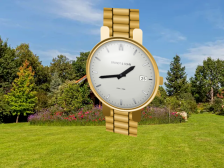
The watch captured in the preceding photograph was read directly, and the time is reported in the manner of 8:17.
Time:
1:43
